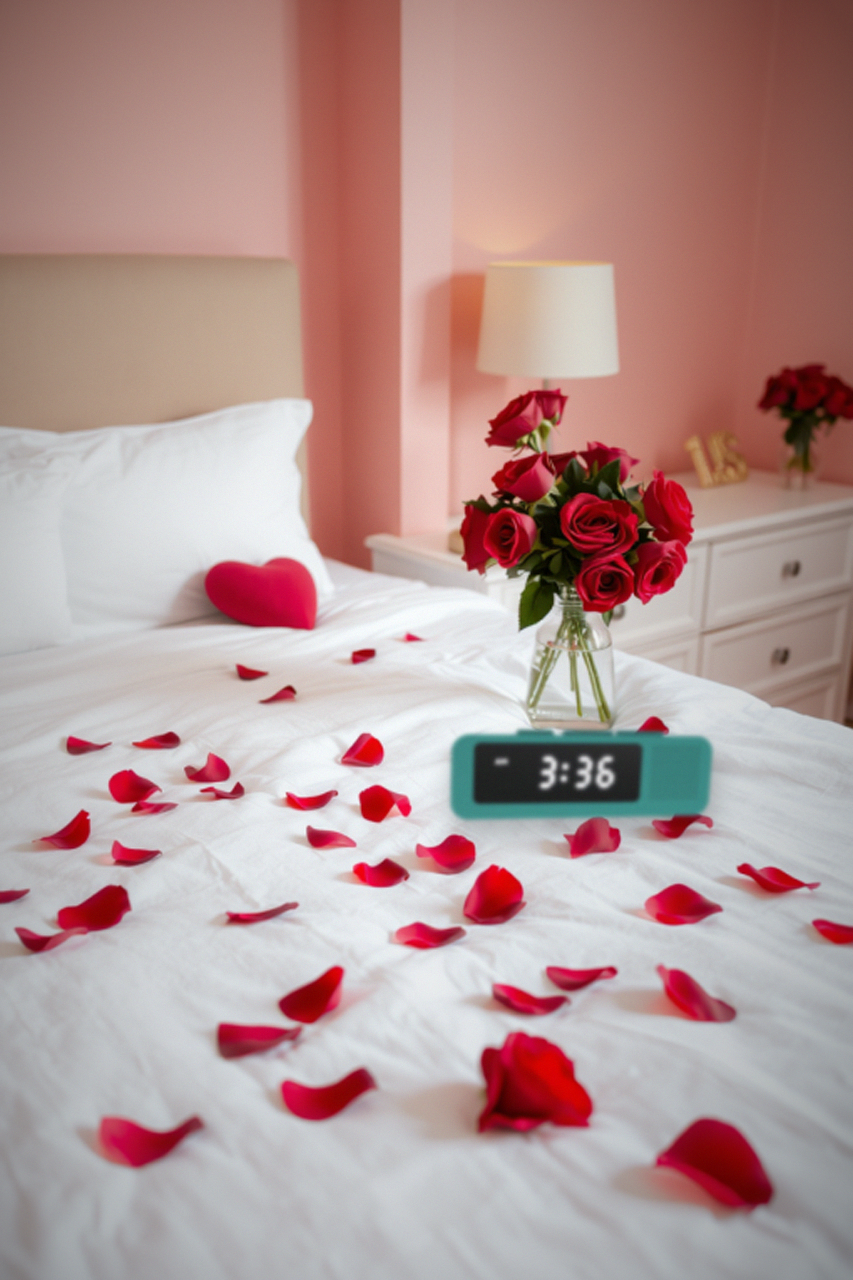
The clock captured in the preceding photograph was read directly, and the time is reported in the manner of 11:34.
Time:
3:36
